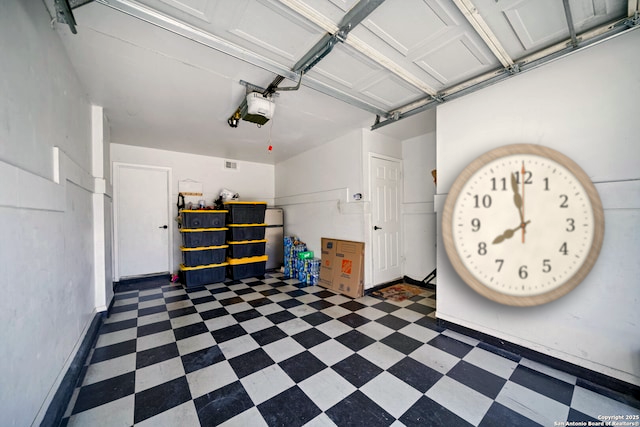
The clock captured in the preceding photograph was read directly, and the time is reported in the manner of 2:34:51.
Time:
7:58:00
